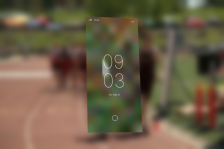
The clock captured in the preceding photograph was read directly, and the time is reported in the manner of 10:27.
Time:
9:03
